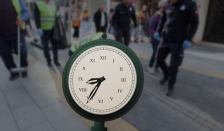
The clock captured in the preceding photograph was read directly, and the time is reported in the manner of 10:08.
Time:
8:35
